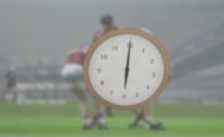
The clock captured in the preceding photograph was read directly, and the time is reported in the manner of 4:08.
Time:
6:00
